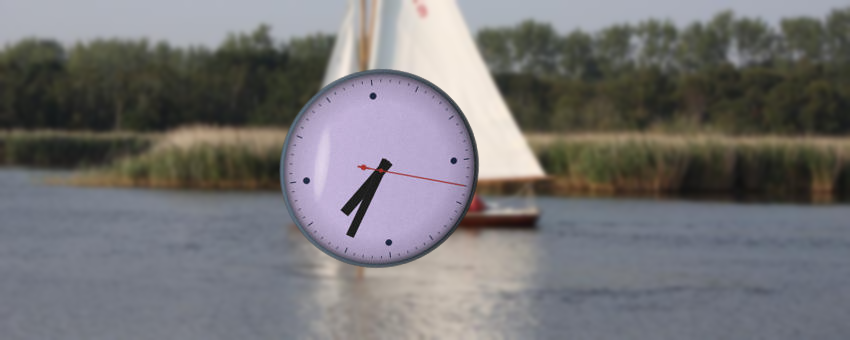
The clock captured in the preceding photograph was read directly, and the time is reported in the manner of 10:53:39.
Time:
7:35:18
